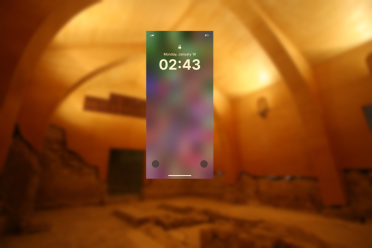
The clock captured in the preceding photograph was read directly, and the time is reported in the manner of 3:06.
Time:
2:43
